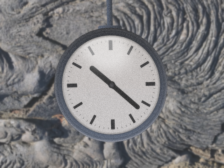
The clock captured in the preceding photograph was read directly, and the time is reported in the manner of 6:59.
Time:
10:22
